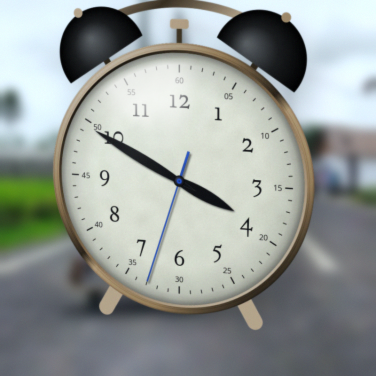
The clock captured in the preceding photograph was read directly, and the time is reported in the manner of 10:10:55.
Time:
3:49:33
